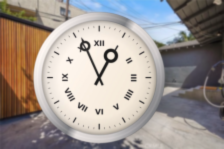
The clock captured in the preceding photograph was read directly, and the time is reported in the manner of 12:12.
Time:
12:56
